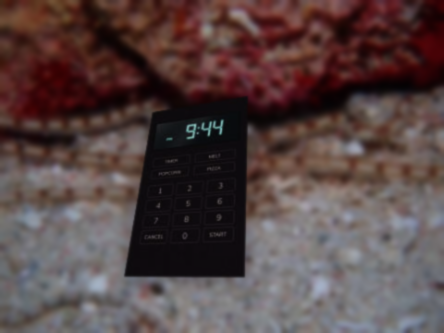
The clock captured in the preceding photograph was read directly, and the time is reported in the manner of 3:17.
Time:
9:44
